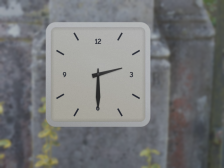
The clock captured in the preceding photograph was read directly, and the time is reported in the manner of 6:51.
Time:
2:30
